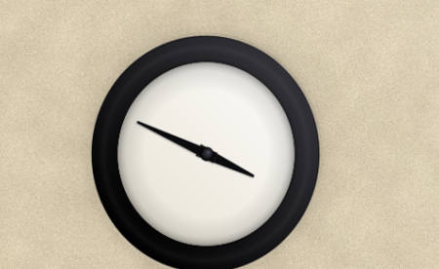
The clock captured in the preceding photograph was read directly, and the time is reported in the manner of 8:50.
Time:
3:49
